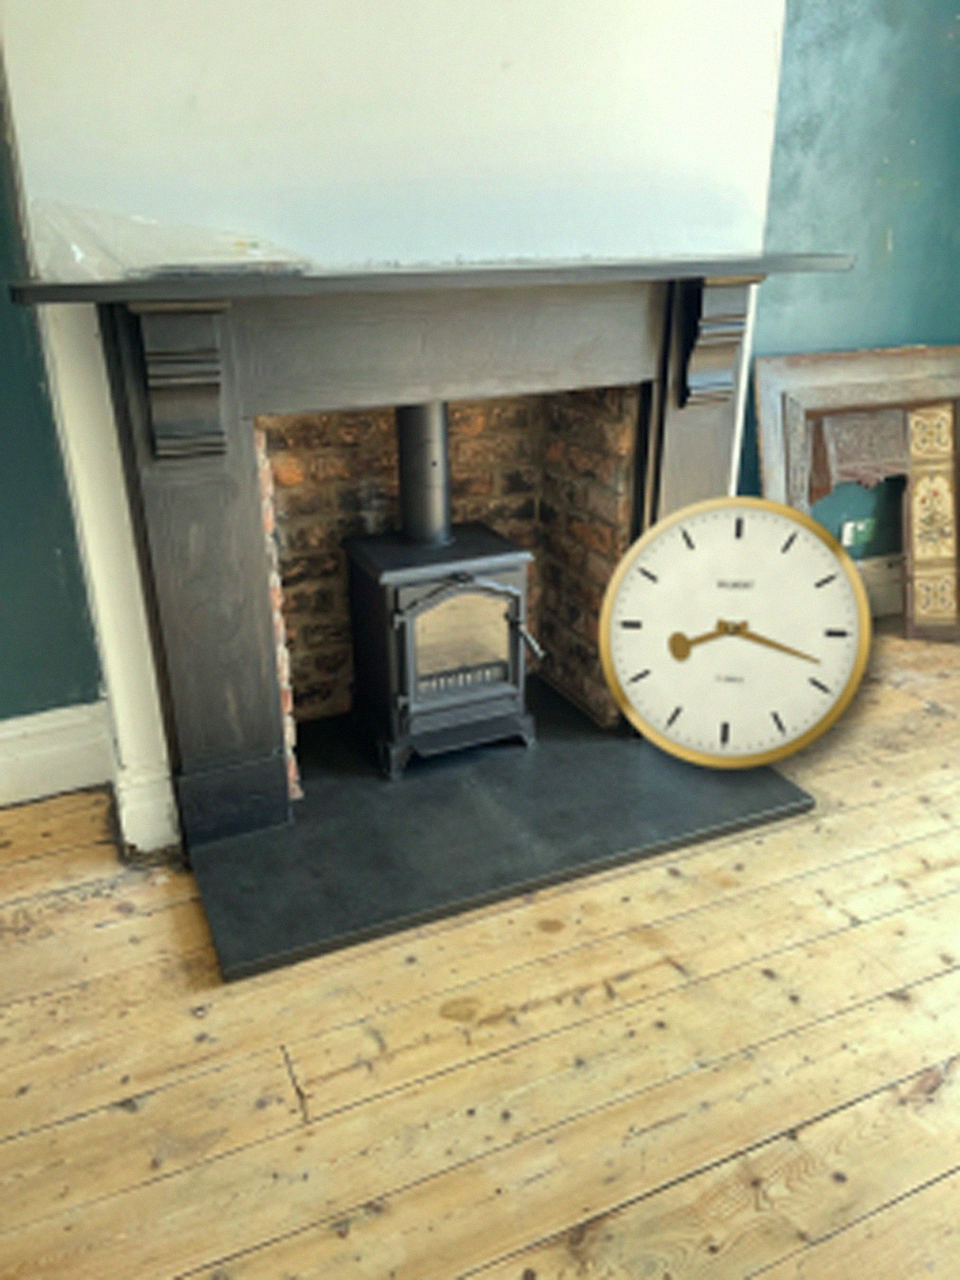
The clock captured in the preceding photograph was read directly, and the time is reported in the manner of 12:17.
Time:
8:18
